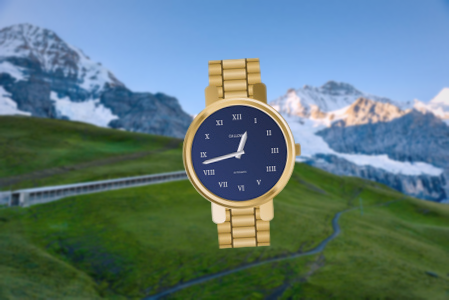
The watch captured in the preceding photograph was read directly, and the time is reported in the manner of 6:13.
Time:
12:43
